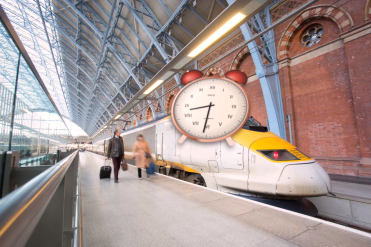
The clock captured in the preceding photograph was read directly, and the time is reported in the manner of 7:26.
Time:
8:31
